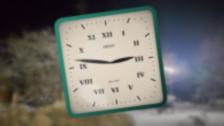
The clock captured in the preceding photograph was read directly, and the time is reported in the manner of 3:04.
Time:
2:47
